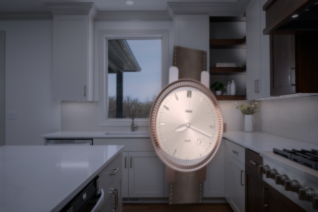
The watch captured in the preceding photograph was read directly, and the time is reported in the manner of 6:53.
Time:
8:18
